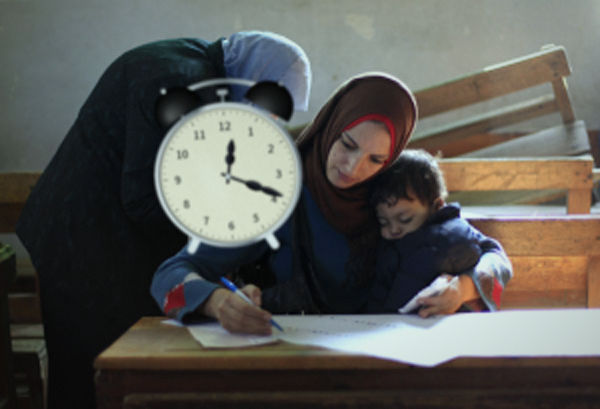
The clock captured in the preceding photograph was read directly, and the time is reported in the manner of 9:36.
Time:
12:19
